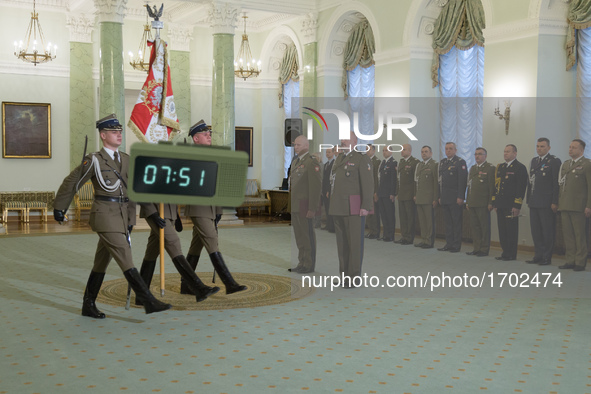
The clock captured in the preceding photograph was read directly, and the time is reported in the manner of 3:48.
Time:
7:51
